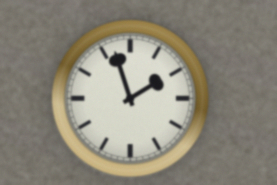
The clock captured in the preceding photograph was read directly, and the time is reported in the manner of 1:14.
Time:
1:57
